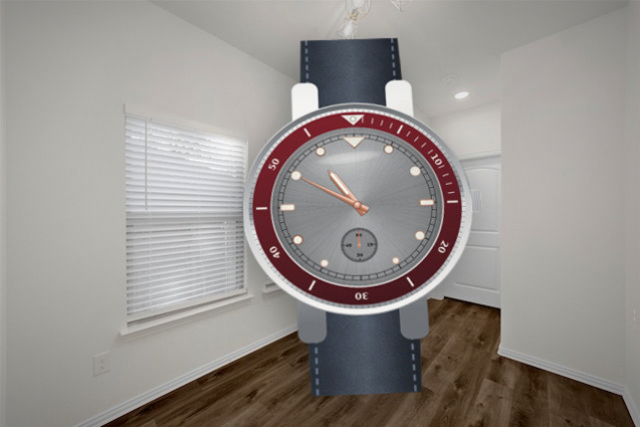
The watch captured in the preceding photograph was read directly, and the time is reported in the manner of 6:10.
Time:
10:50
